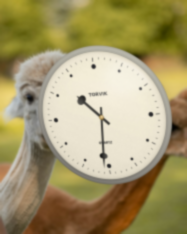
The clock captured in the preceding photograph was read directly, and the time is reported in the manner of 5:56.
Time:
10:31
